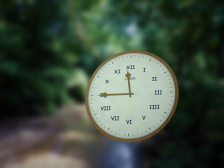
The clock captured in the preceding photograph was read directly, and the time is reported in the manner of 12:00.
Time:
11:45
